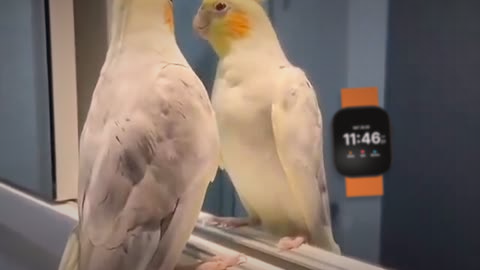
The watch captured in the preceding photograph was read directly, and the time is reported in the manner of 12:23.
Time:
11:46
